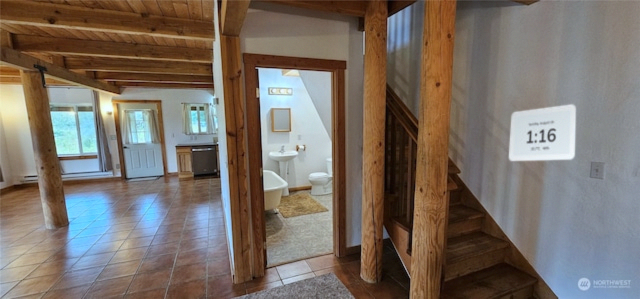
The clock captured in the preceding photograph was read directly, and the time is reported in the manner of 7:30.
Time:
1:16
